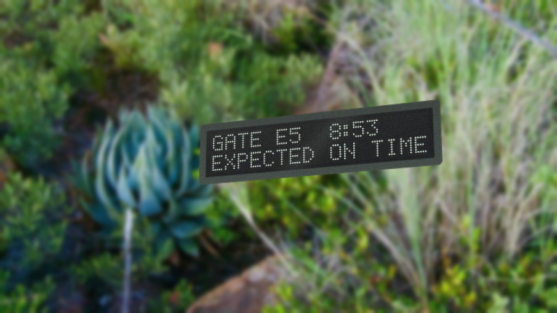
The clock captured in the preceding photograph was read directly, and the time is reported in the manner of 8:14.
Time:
8:53
